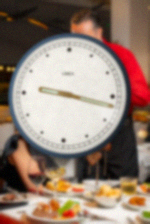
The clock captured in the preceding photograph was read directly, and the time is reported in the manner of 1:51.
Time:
9:17
